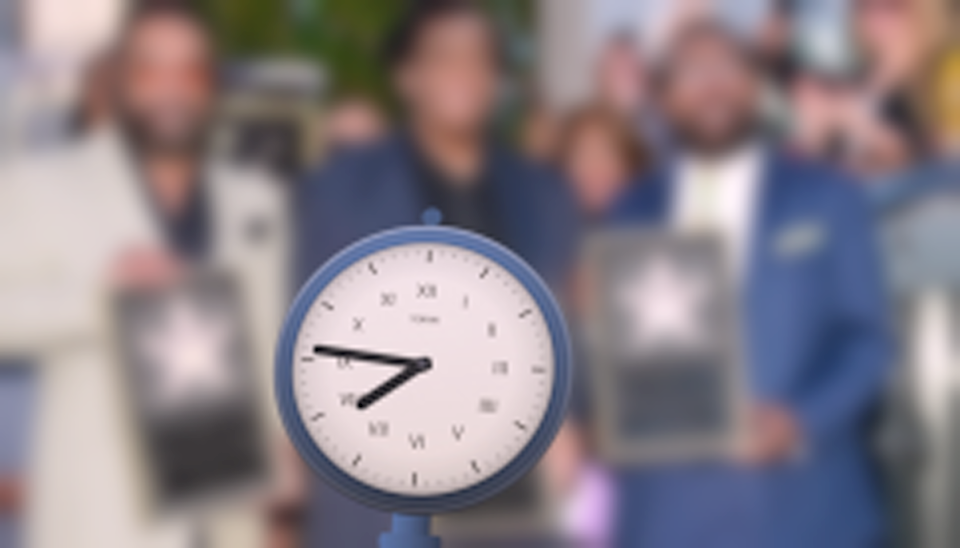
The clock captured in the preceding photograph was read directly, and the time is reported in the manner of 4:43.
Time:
7:46
